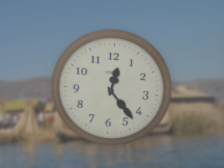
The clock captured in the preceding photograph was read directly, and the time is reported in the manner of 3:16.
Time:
12:23
